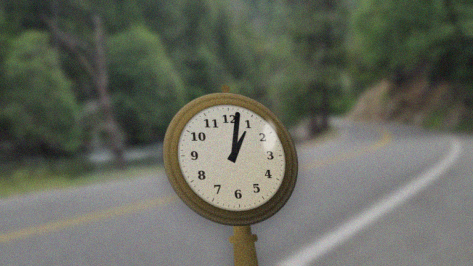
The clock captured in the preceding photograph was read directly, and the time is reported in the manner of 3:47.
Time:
1:02
